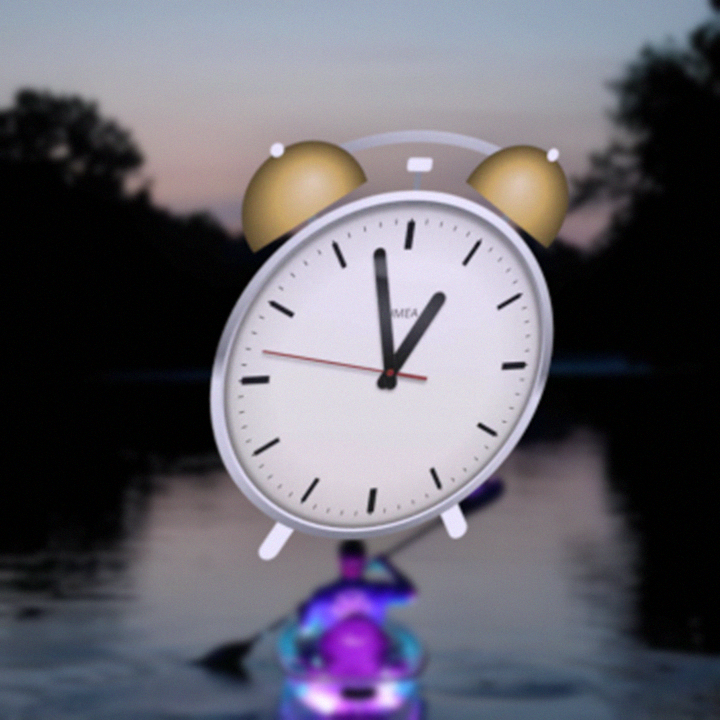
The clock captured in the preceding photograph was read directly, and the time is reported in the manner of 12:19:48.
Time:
12:57:47
